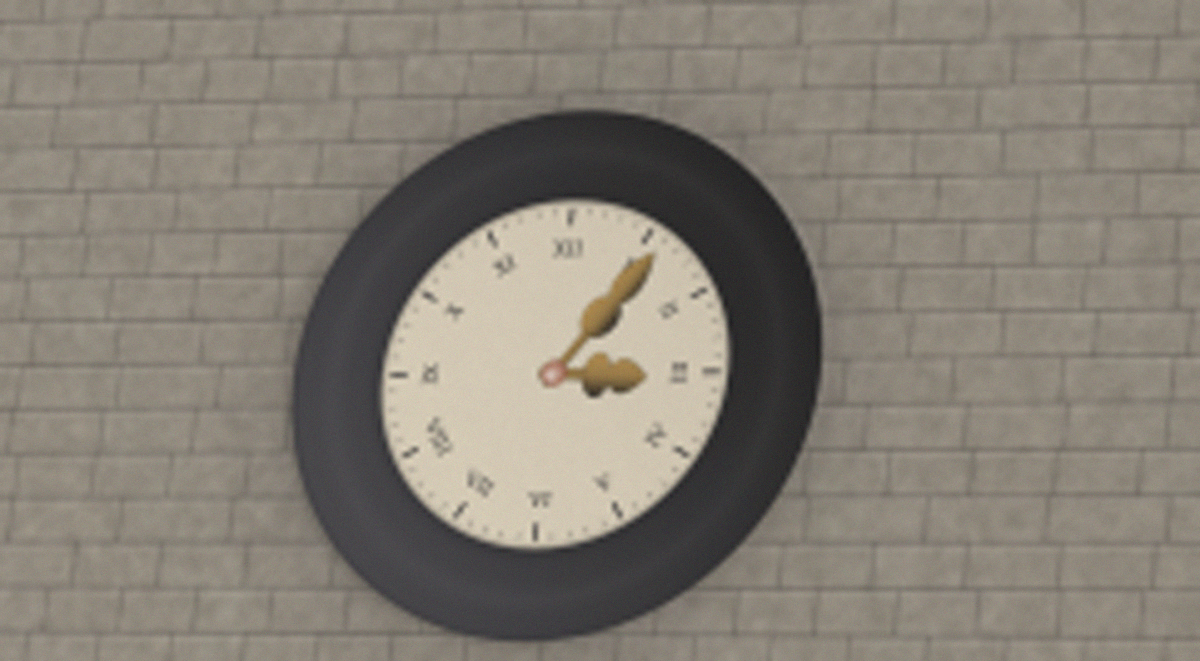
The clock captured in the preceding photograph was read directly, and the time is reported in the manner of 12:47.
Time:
3:06
